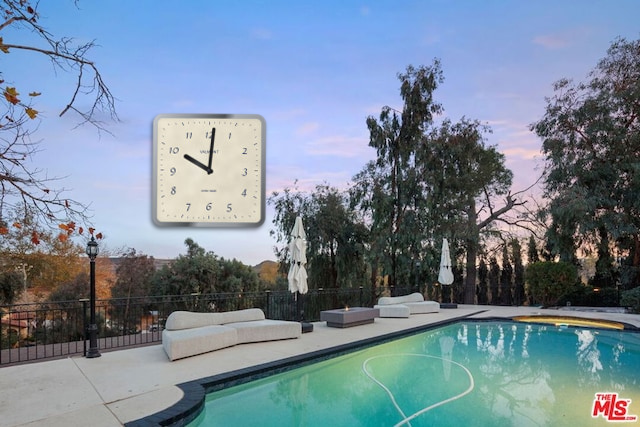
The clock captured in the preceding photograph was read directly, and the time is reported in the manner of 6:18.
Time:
10:01
